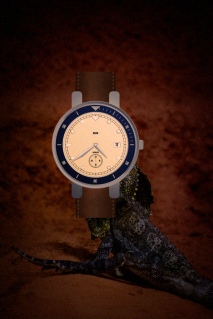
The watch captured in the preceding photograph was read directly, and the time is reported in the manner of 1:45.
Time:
4:39
